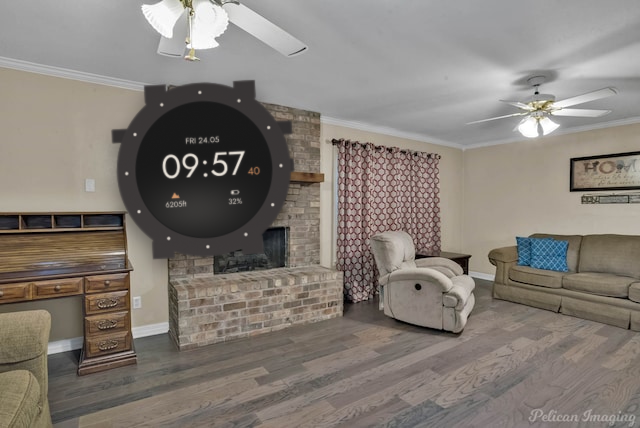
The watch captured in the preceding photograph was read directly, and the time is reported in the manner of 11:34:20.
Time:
9:57:40
